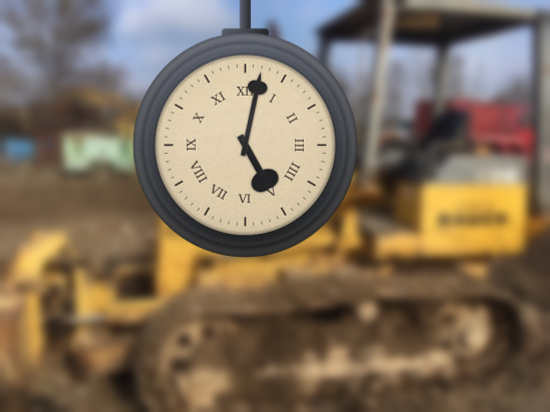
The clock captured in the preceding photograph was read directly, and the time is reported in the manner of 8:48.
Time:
5:02
